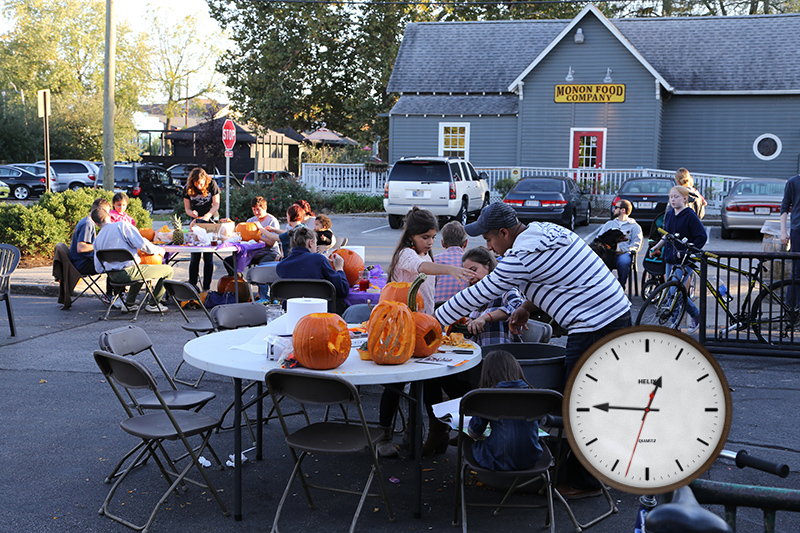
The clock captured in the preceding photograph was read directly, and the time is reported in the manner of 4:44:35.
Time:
12:45:33
